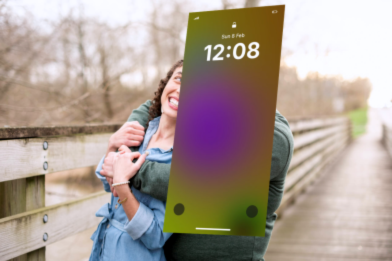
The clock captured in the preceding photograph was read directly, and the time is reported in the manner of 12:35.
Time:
12:08
